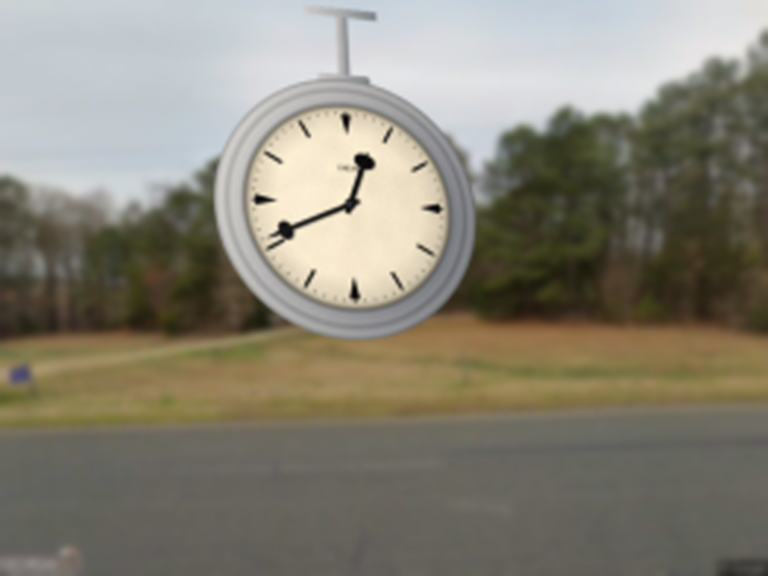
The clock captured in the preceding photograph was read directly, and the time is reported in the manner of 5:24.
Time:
12:41
